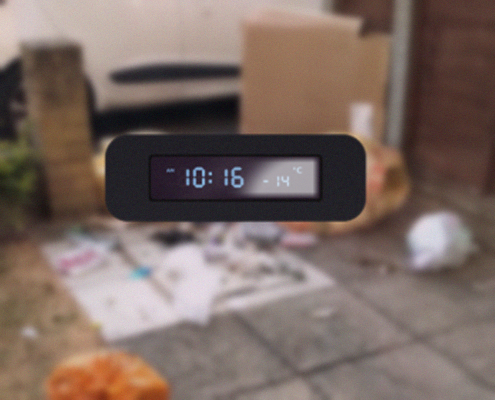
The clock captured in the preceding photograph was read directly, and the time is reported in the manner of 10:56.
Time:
10:16
